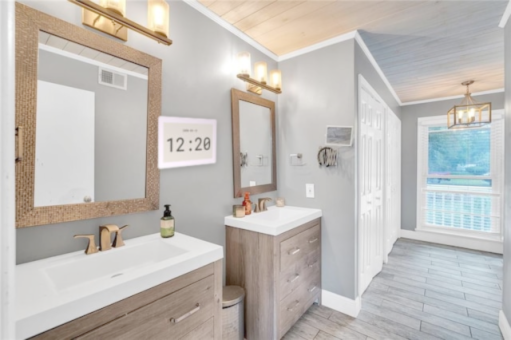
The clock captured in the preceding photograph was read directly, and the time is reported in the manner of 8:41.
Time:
12:20
